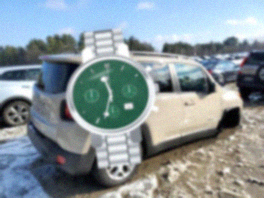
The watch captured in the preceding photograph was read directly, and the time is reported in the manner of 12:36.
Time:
11:33
